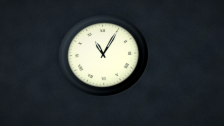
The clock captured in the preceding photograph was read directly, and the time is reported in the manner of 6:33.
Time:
11:05
